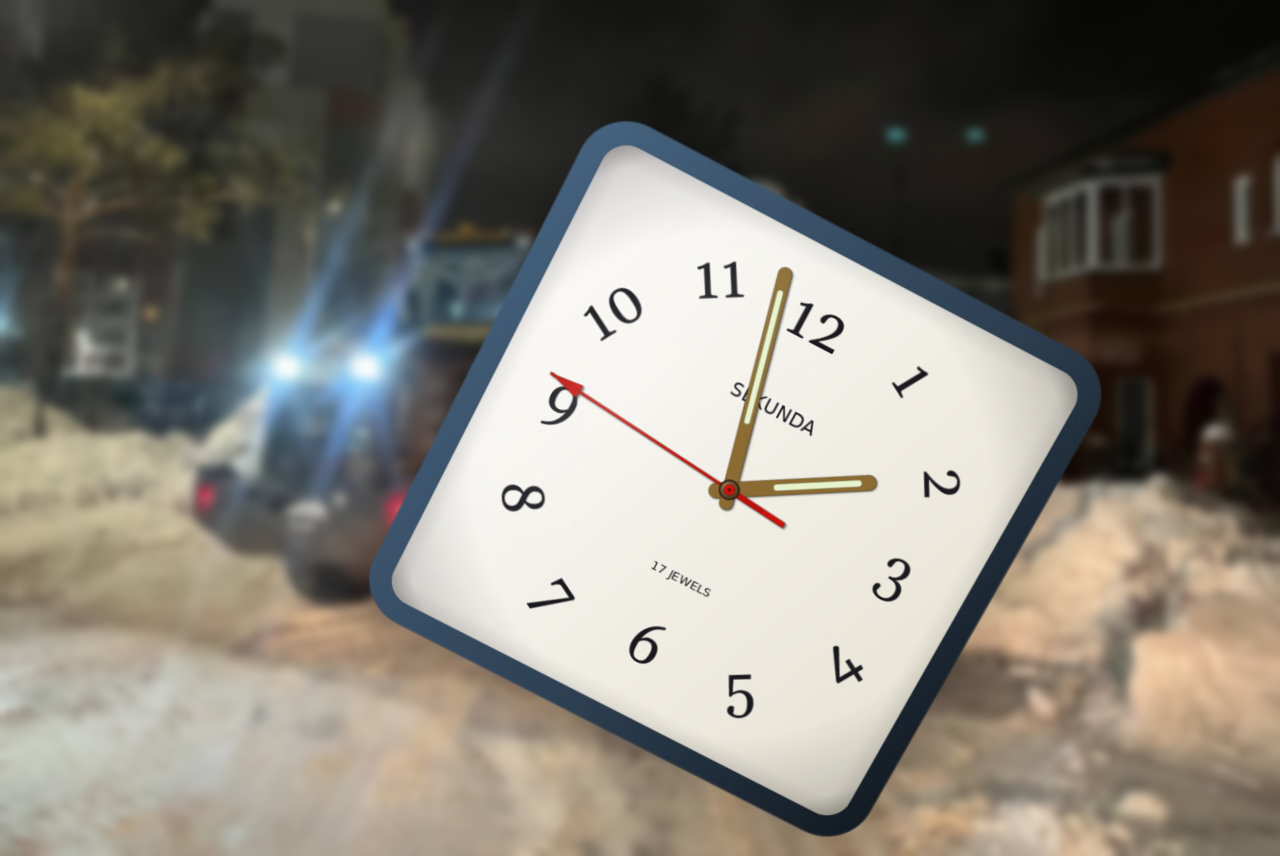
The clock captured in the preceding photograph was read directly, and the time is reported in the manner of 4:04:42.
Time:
1:57:46
